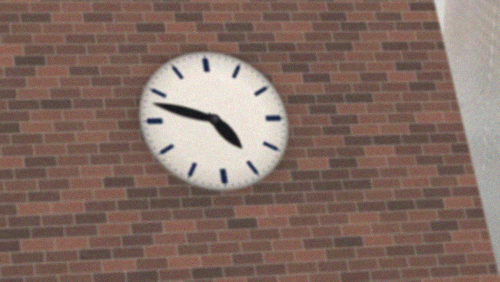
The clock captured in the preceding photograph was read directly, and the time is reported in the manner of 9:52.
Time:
4:48
